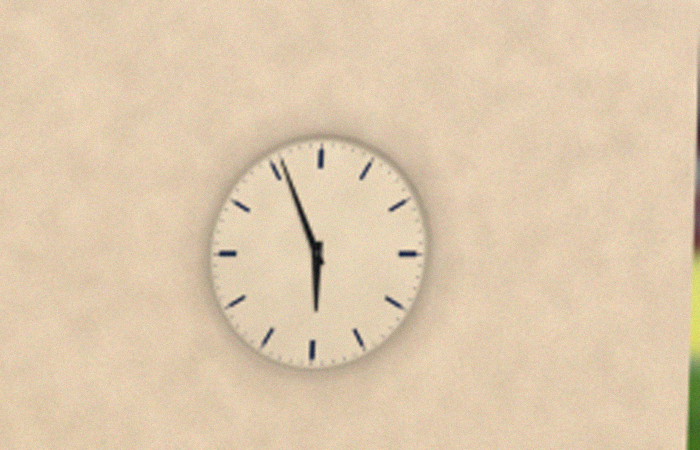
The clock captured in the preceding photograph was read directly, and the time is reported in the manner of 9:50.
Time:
5:56
